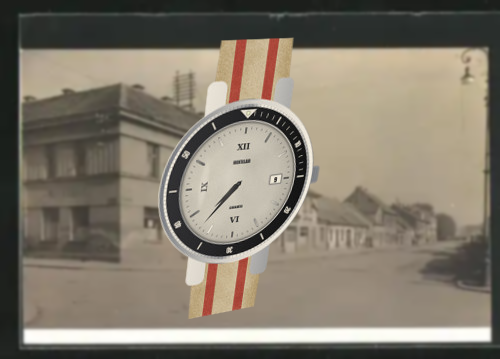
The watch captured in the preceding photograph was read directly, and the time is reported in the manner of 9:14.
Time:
7:37
